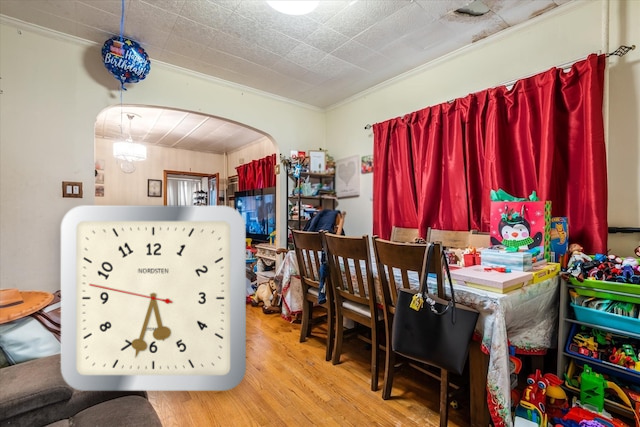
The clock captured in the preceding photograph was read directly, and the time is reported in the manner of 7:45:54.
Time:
5:32:47
